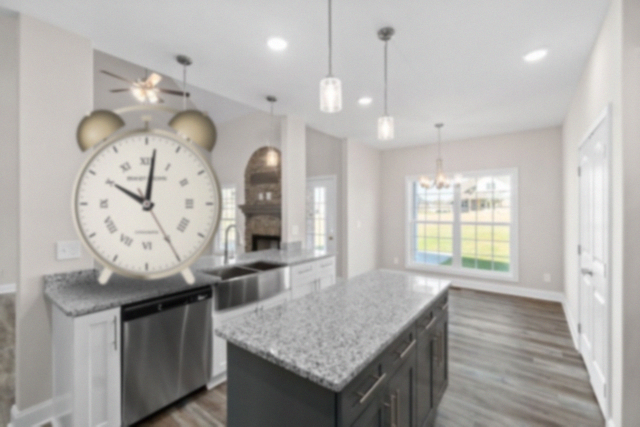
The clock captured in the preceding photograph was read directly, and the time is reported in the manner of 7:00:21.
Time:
10:01:25
